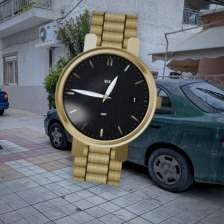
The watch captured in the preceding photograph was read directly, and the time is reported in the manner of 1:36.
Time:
12:46
